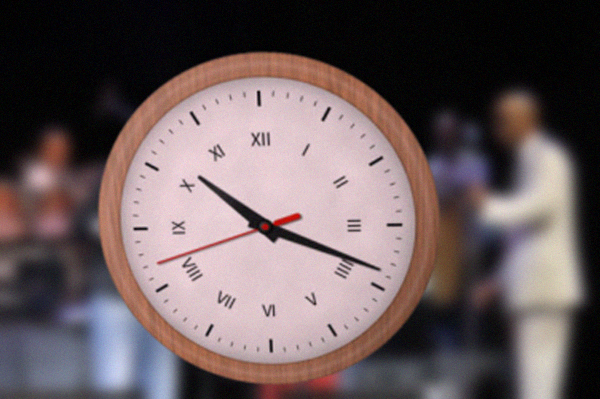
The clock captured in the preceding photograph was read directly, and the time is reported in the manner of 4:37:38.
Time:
10:18:42
